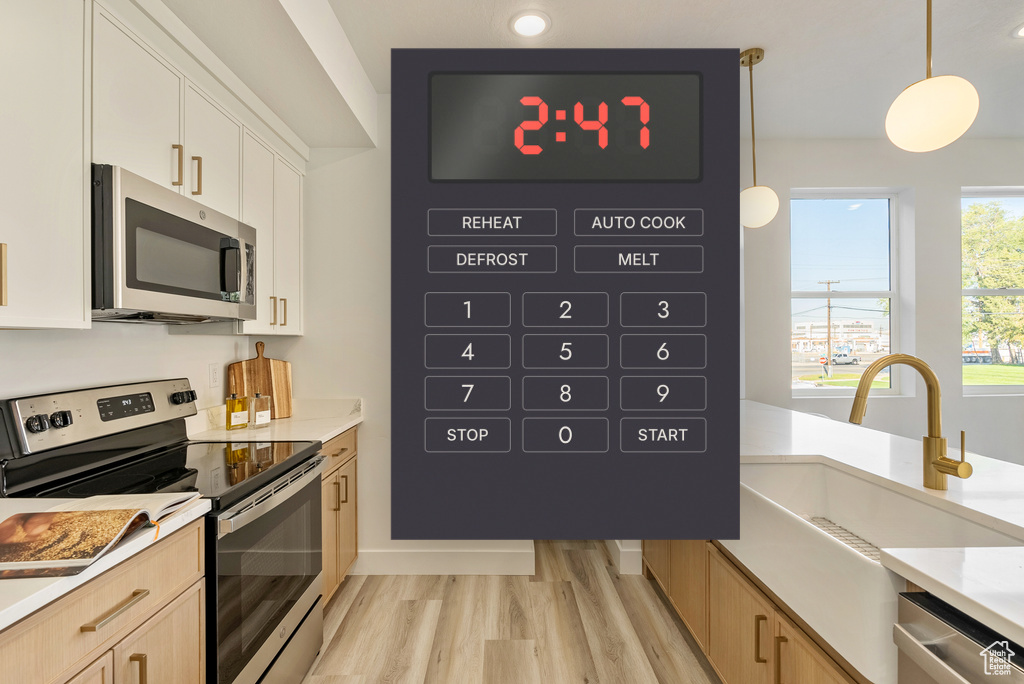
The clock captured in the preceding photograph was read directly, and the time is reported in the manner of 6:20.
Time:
2:47
